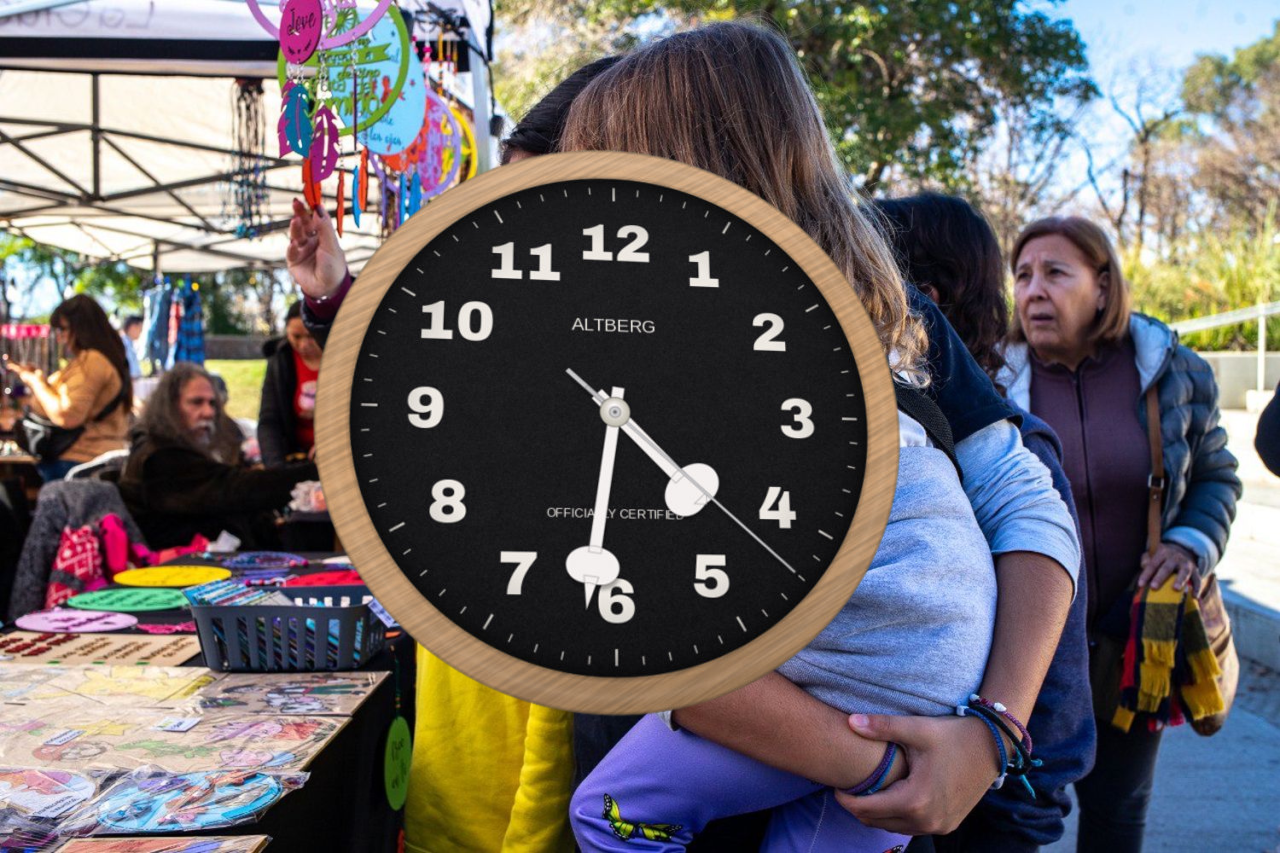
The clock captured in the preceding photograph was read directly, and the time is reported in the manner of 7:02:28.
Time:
4:31:22
